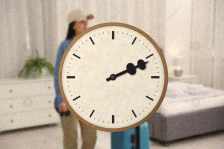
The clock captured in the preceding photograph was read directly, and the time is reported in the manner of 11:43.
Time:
2:11
